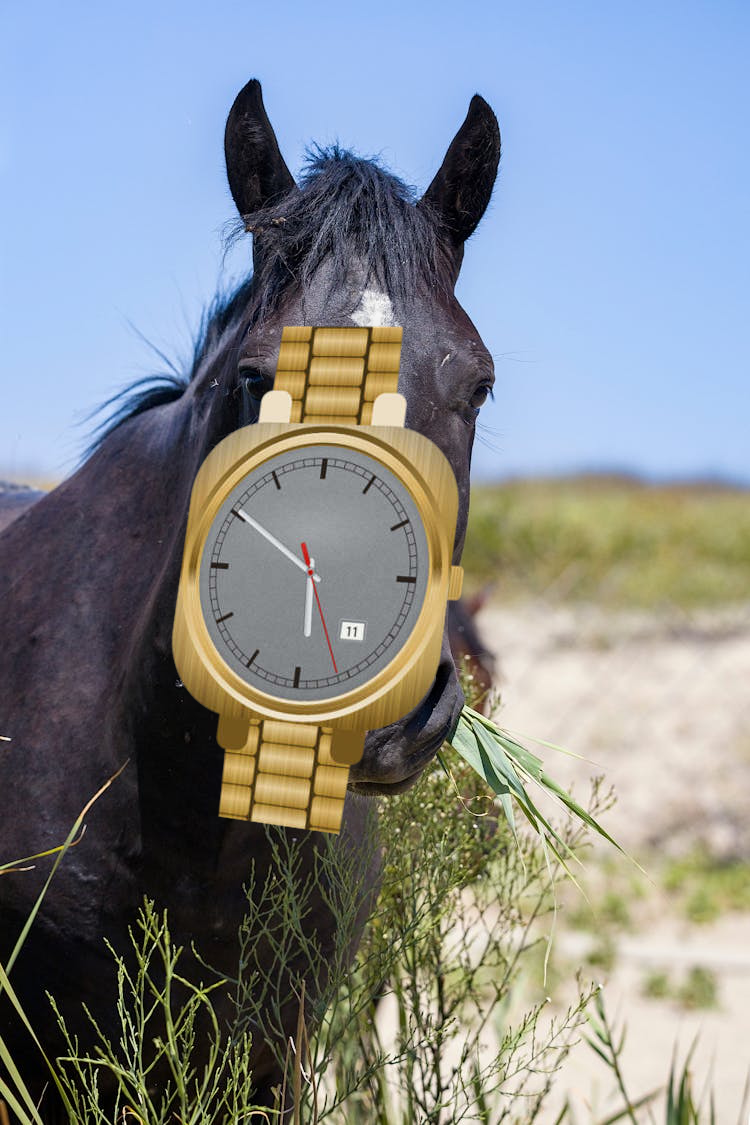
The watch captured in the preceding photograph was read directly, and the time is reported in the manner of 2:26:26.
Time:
5:50:26
